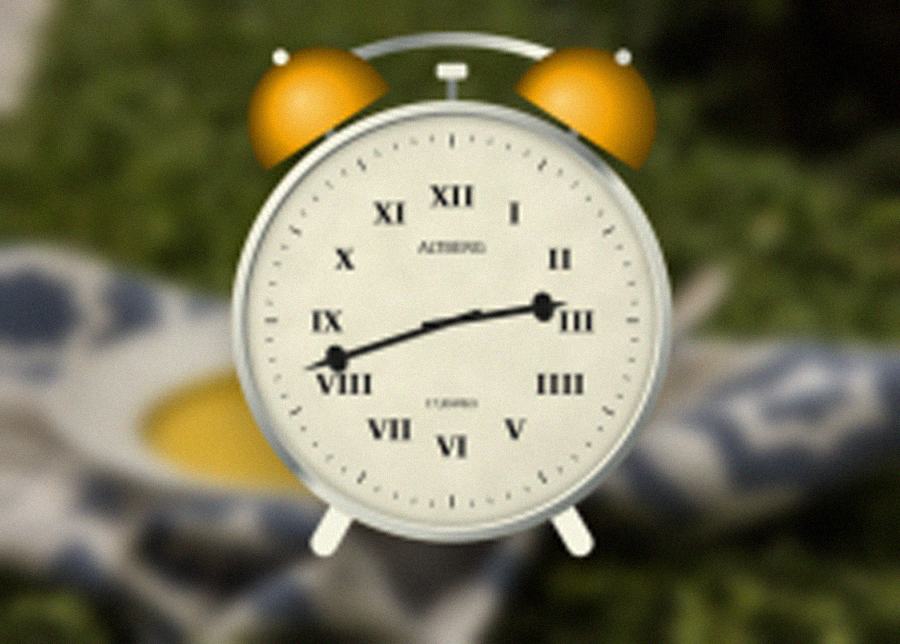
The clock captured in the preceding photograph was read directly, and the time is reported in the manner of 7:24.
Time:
2:42
